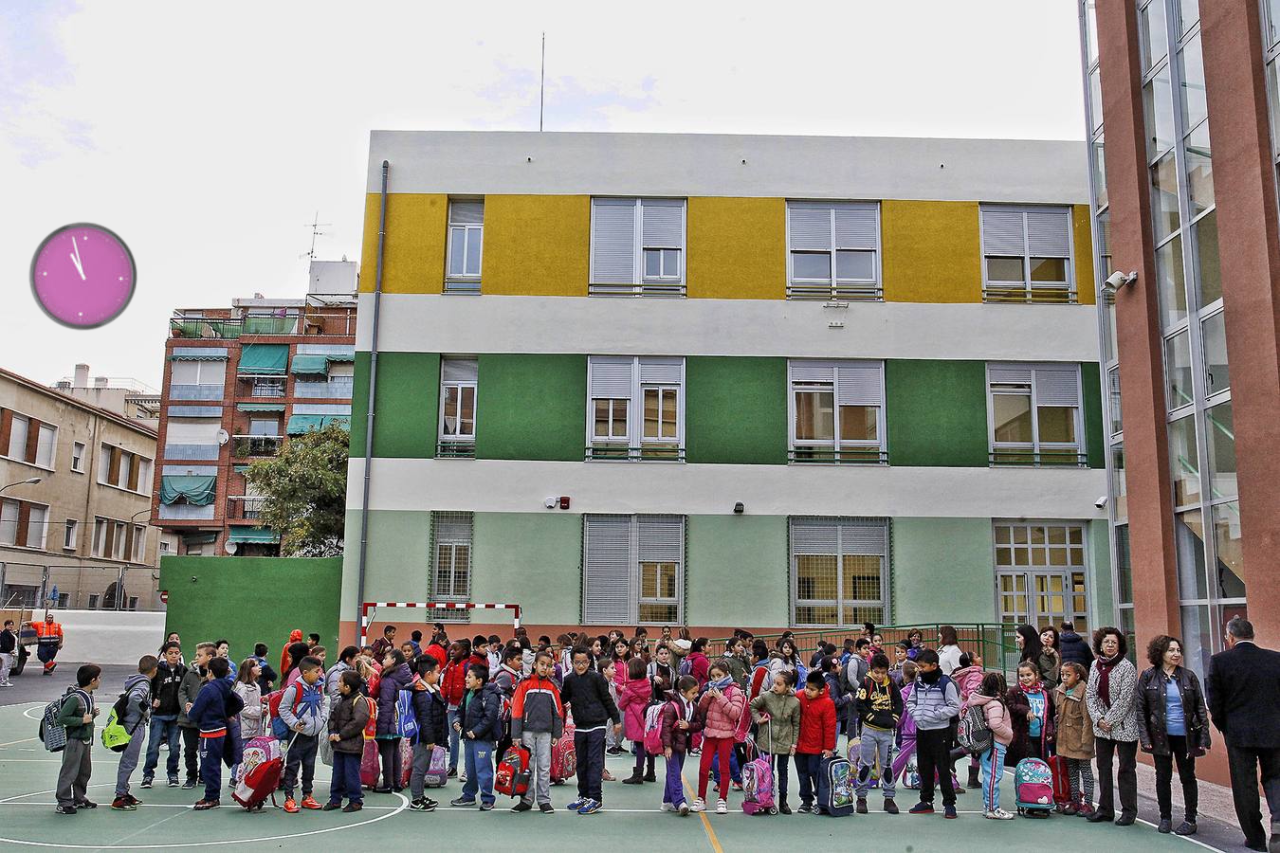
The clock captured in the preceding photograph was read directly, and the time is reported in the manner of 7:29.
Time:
10:57
